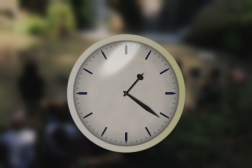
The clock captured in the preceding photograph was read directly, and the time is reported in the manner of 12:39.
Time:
1:21
